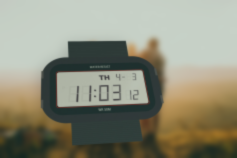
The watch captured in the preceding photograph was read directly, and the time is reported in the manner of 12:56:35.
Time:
11:03:12
